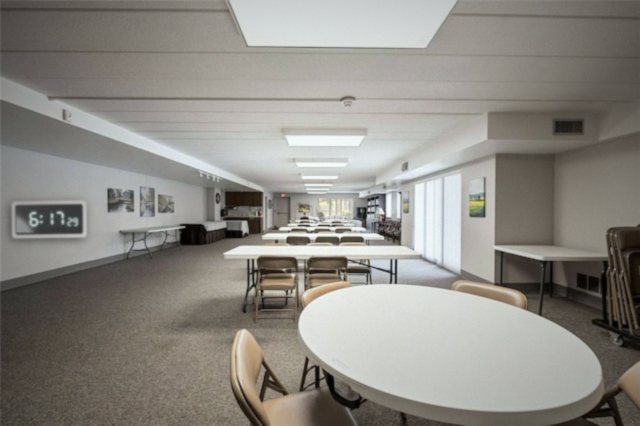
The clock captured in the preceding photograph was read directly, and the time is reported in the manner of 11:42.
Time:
6:17
